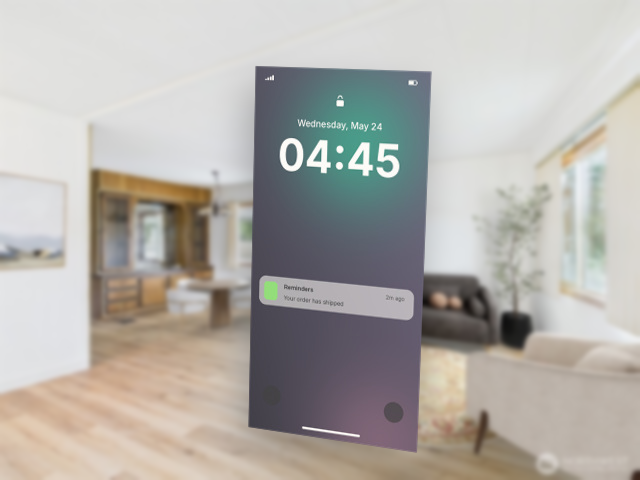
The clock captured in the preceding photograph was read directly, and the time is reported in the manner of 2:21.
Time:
4:45
